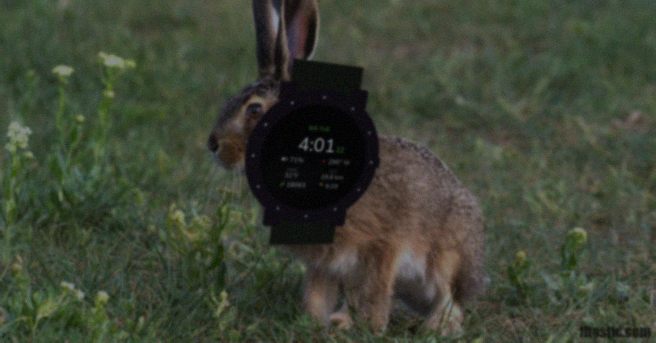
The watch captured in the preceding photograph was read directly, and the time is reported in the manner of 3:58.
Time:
4:01
